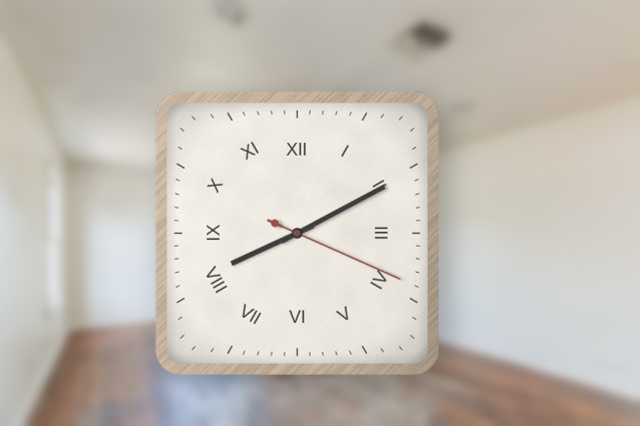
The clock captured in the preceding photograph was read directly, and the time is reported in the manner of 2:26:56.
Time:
8:10:19
